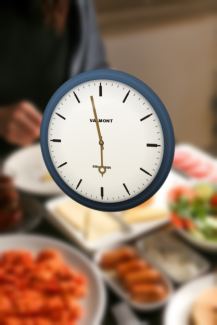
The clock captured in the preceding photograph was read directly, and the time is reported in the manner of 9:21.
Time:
5:58
